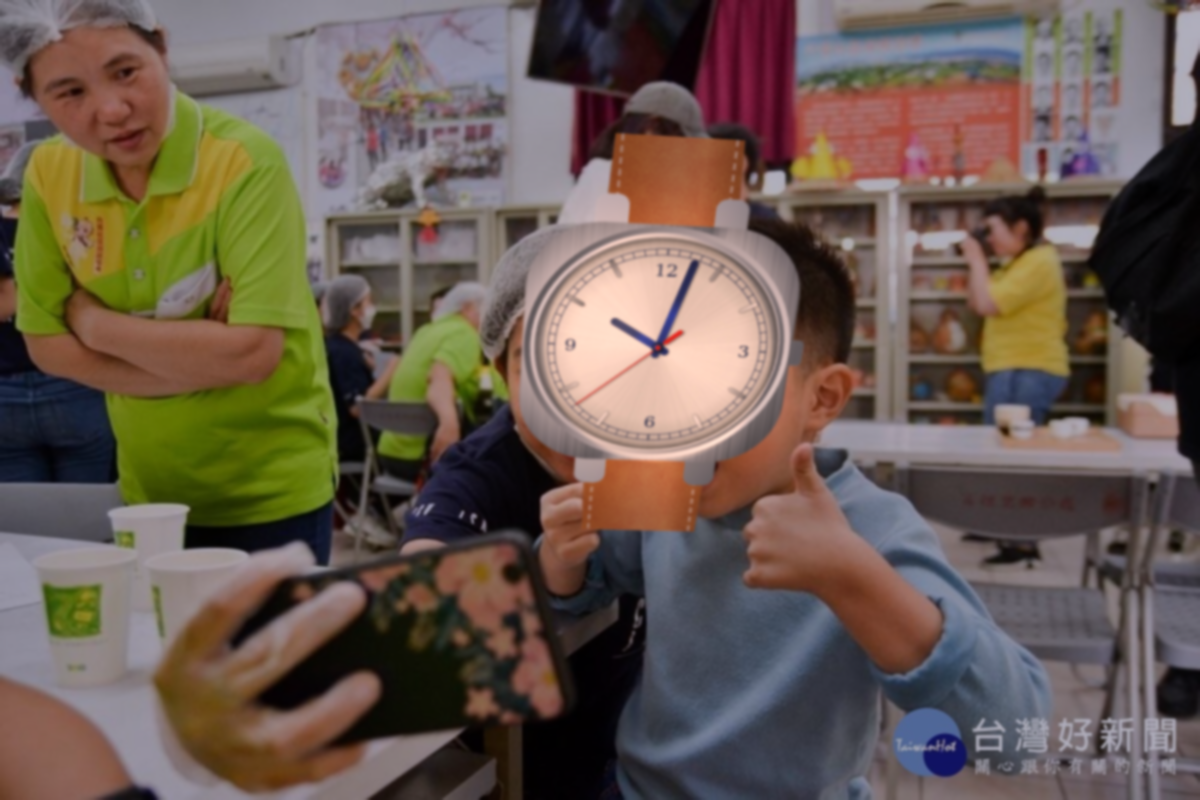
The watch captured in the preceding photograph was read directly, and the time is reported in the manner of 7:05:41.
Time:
10:02:38
